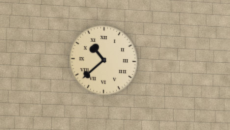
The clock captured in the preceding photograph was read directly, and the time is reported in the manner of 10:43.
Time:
10:38
